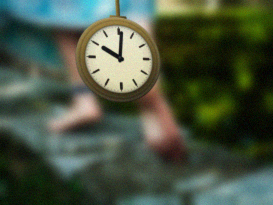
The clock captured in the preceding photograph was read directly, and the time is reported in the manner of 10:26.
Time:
10:01
